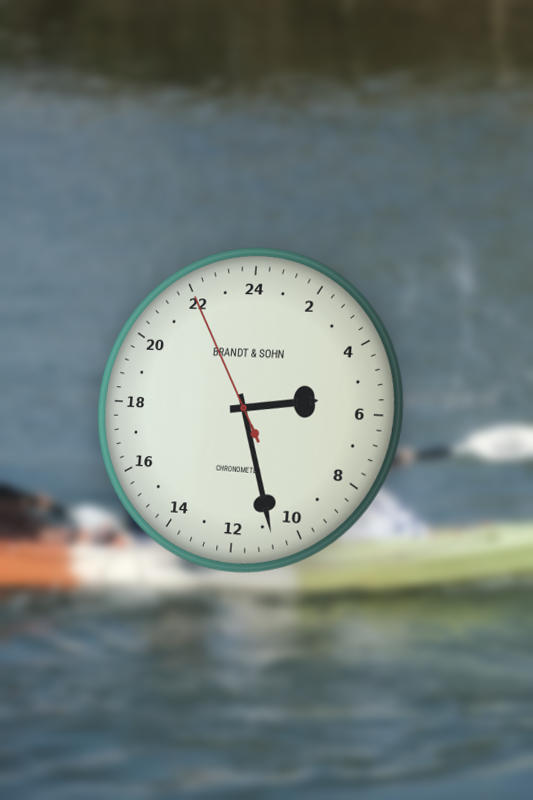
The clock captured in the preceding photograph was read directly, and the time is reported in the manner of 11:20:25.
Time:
5:26:55
